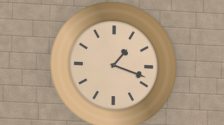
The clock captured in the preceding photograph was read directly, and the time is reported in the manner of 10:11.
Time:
1:18
